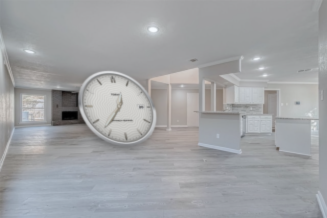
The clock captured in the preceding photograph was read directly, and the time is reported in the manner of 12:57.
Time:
12:37
